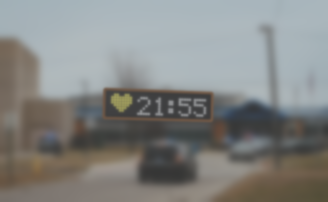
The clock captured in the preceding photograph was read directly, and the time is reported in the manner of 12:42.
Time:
21:55
